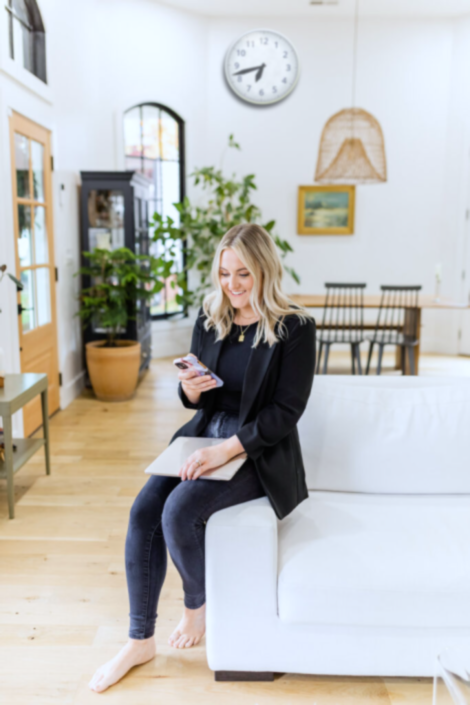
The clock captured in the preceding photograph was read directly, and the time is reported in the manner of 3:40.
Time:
6:42
